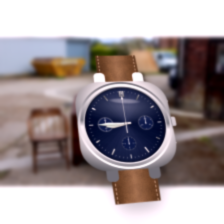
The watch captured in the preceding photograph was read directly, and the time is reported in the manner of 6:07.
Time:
8:45
